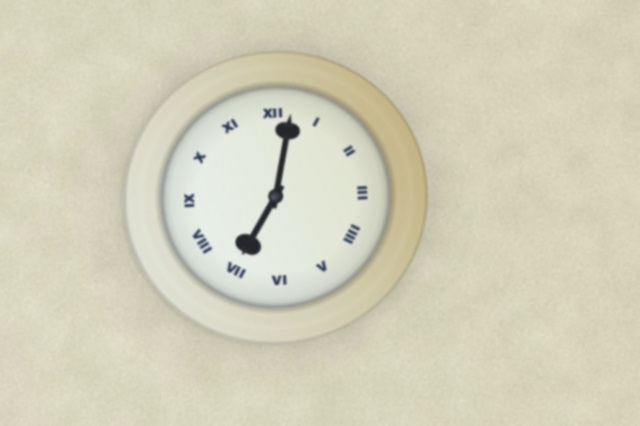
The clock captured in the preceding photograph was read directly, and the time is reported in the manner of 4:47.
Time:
7:02
